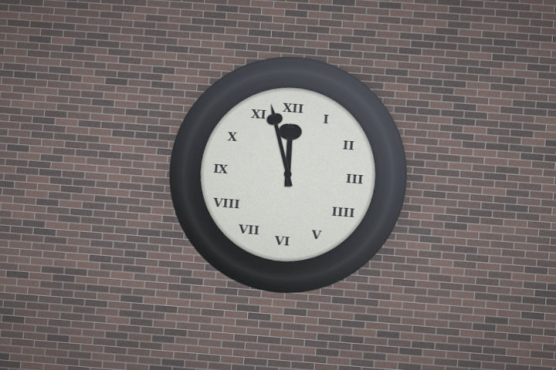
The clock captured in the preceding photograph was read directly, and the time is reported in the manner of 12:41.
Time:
11:57
